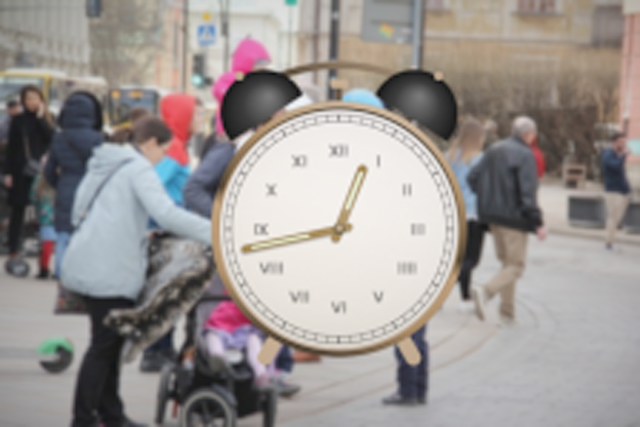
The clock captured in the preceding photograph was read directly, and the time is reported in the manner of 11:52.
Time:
12:43
